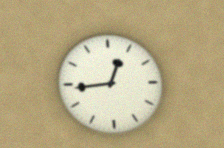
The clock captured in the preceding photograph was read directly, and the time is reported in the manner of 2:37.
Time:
12:44
